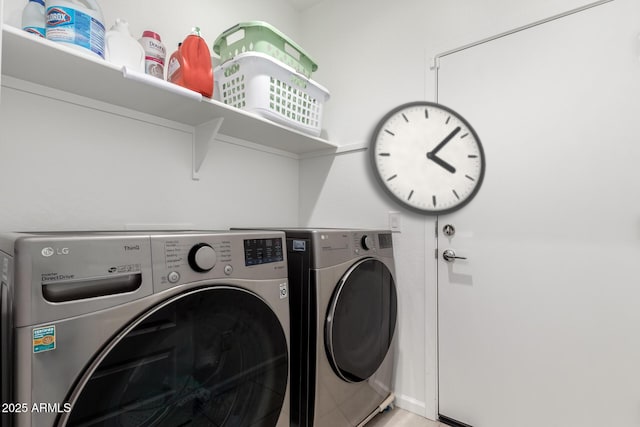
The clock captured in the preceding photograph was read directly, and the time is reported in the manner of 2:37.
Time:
4:08
